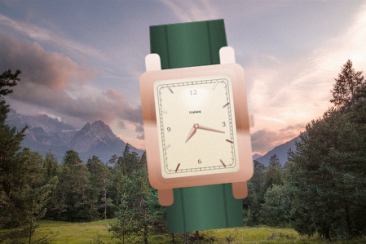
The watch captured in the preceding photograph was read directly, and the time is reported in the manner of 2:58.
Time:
7:18
